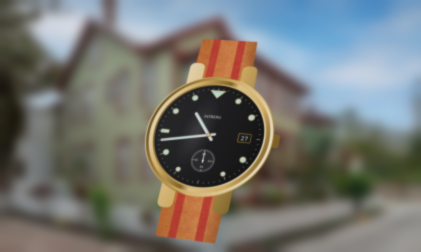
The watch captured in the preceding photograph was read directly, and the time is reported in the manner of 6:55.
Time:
10:43
